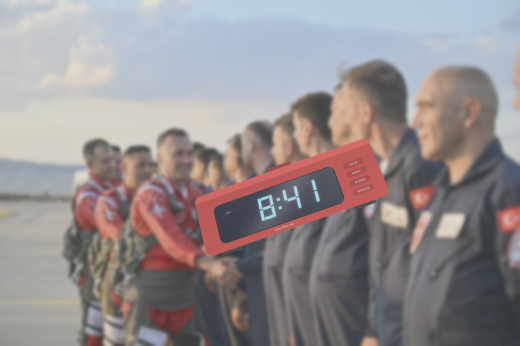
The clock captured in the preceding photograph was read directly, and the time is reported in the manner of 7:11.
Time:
8:41
